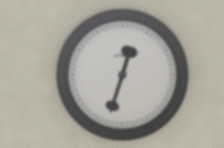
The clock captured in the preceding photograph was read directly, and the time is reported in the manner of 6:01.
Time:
12:33
